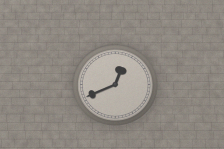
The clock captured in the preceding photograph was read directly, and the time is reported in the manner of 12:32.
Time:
12:41
